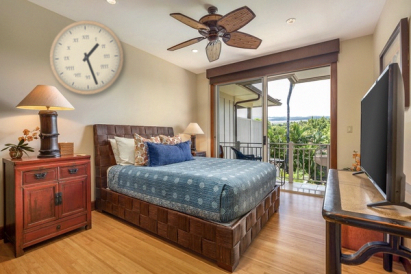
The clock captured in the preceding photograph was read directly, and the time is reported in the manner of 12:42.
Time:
1:27
